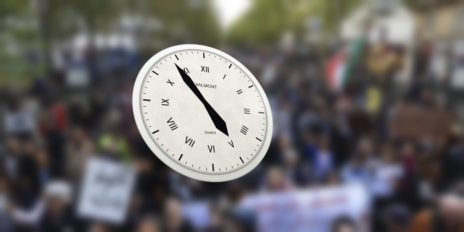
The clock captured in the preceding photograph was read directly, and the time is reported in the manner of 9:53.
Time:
4:54
